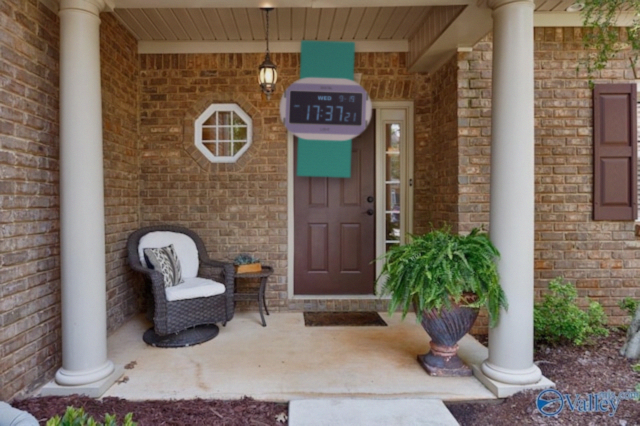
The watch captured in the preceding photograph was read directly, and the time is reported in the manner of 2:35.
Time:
17:37
